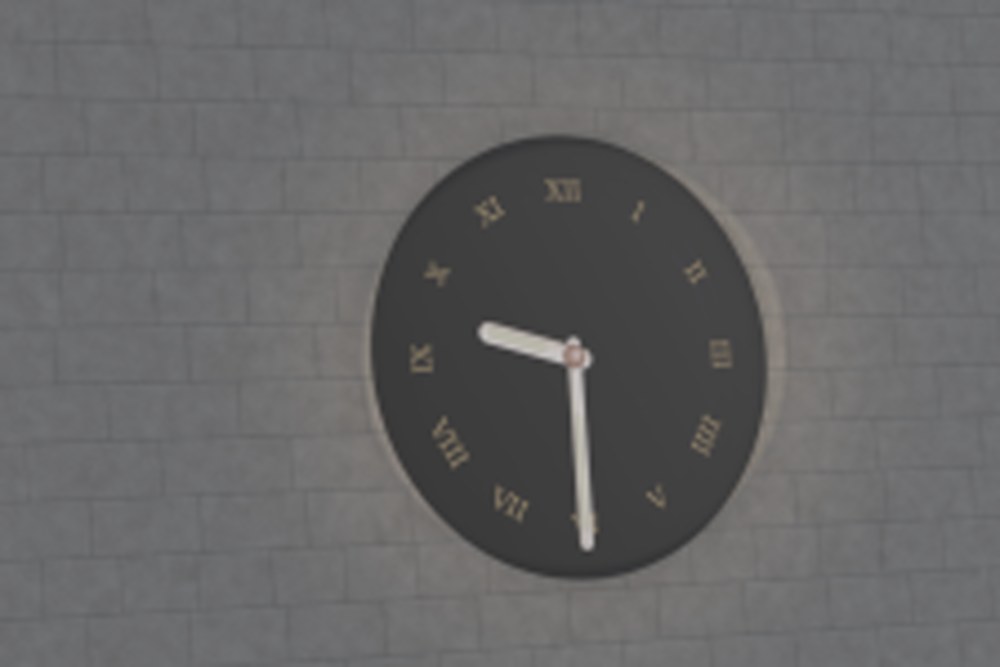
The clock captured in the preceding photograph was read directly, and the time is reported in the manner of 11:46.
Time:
9:30
